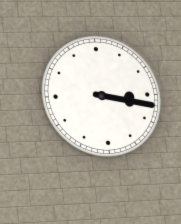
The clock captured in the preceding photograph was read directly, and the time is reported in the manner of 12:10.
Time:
3:17
